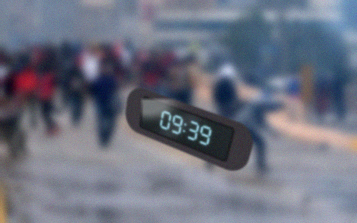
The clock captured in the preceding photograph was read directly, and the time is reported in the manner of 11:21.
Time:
9:39
